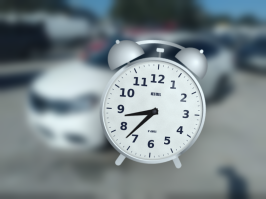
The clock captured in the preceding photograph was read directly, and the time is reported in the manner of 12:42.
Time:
8:37
